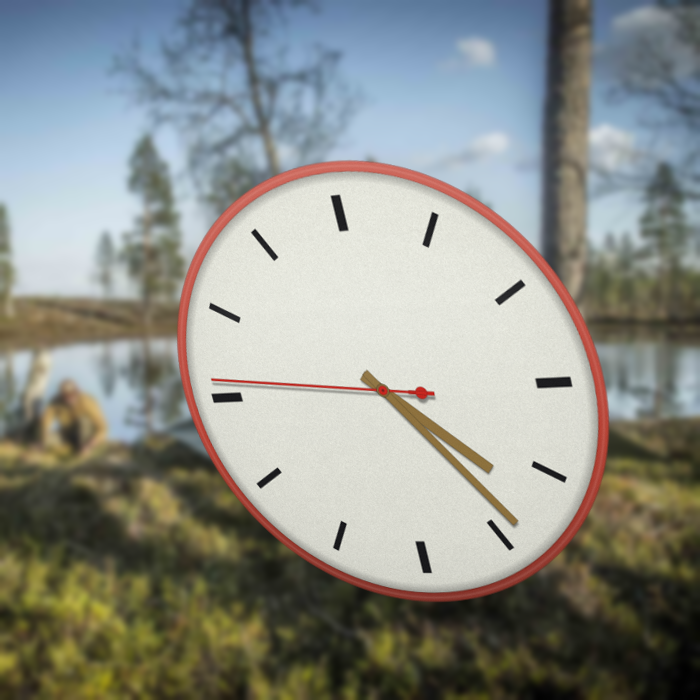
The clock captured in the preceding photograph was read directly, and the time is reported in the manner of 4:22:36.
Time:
4:23:46
